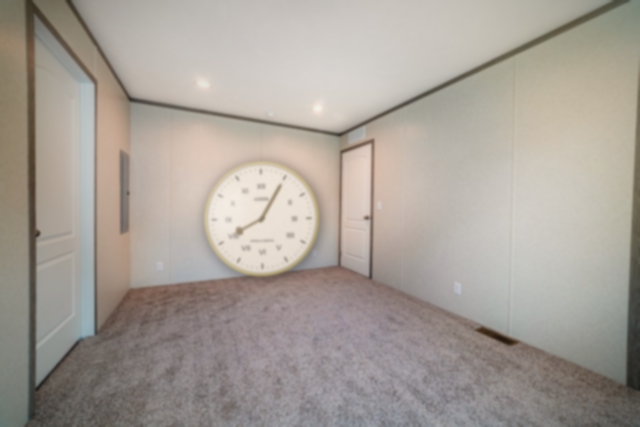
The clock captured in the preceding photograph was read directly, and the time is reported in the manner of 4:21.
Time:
8:05
